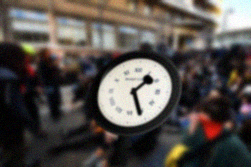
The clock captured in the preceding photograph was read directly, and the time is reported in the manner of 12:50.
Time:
1:26
